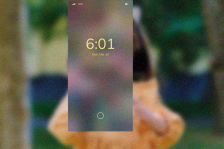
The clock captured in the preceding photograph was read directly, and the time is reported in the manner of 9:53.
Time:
6:01
